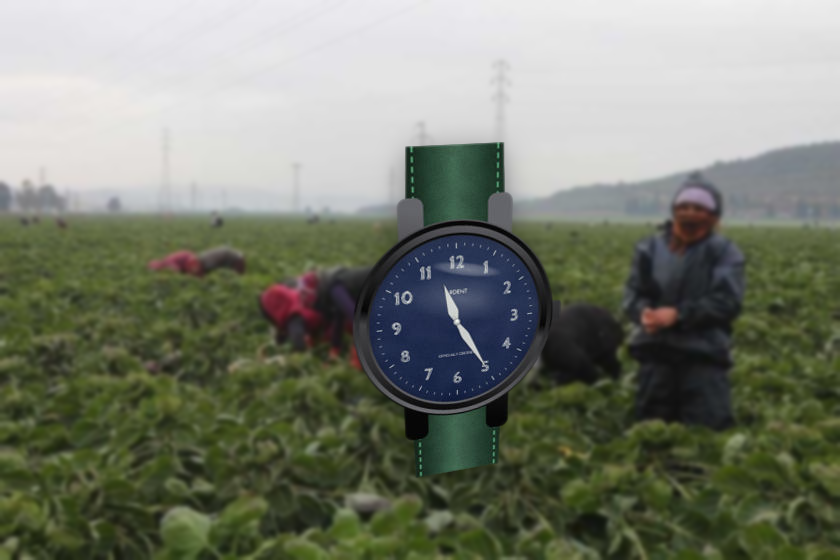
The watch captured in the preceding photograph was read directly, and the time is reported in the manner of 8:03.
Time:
11:25
